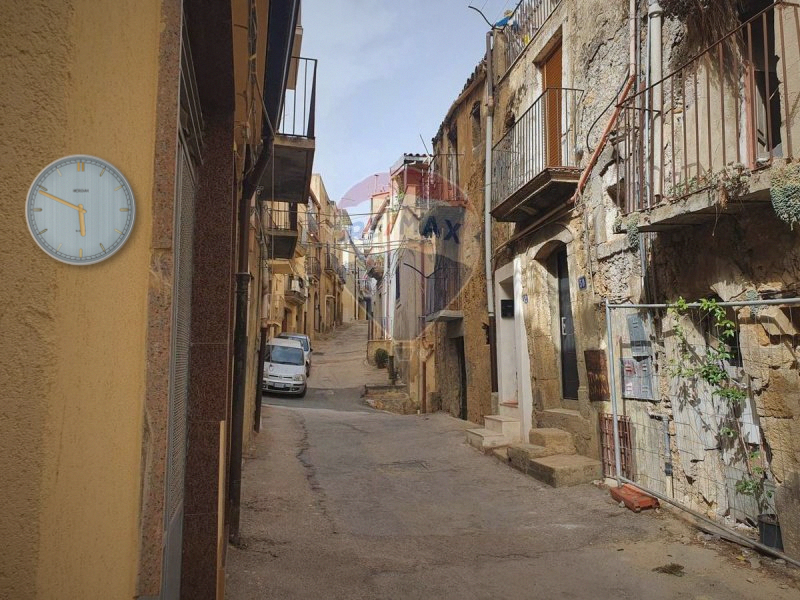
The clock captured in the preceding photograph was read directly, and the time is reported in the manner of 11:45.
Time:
5:49
